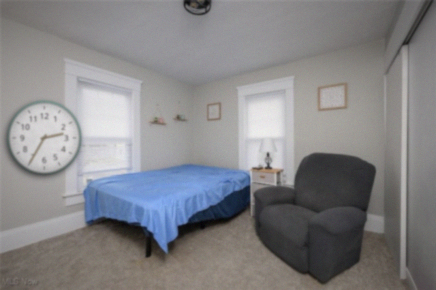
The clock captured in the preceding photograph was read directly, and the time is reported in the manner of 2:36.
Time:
2:35
